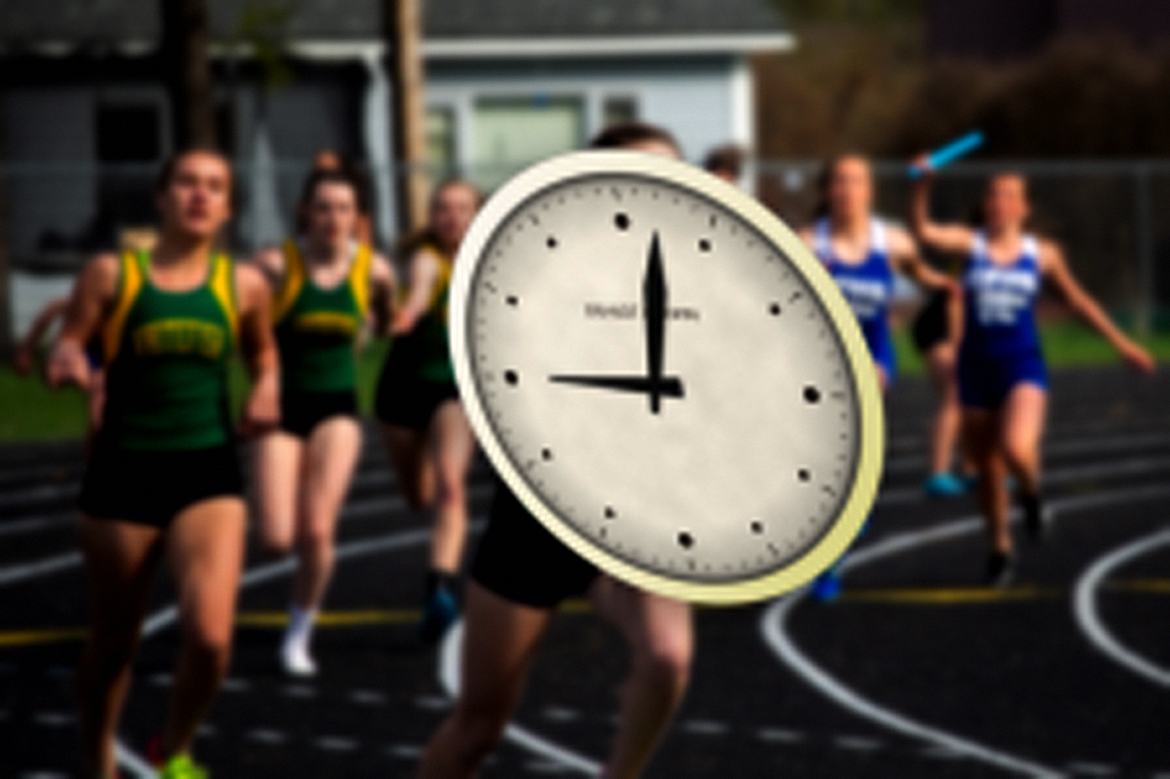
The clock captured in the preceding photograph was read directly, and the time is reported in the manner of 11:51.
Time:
9:02
